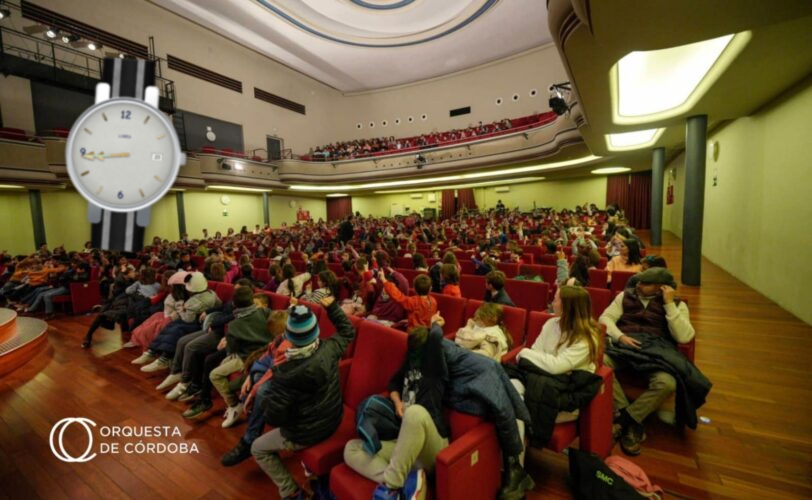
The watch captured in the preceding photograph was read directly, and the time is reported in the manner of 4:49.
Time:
8:44
